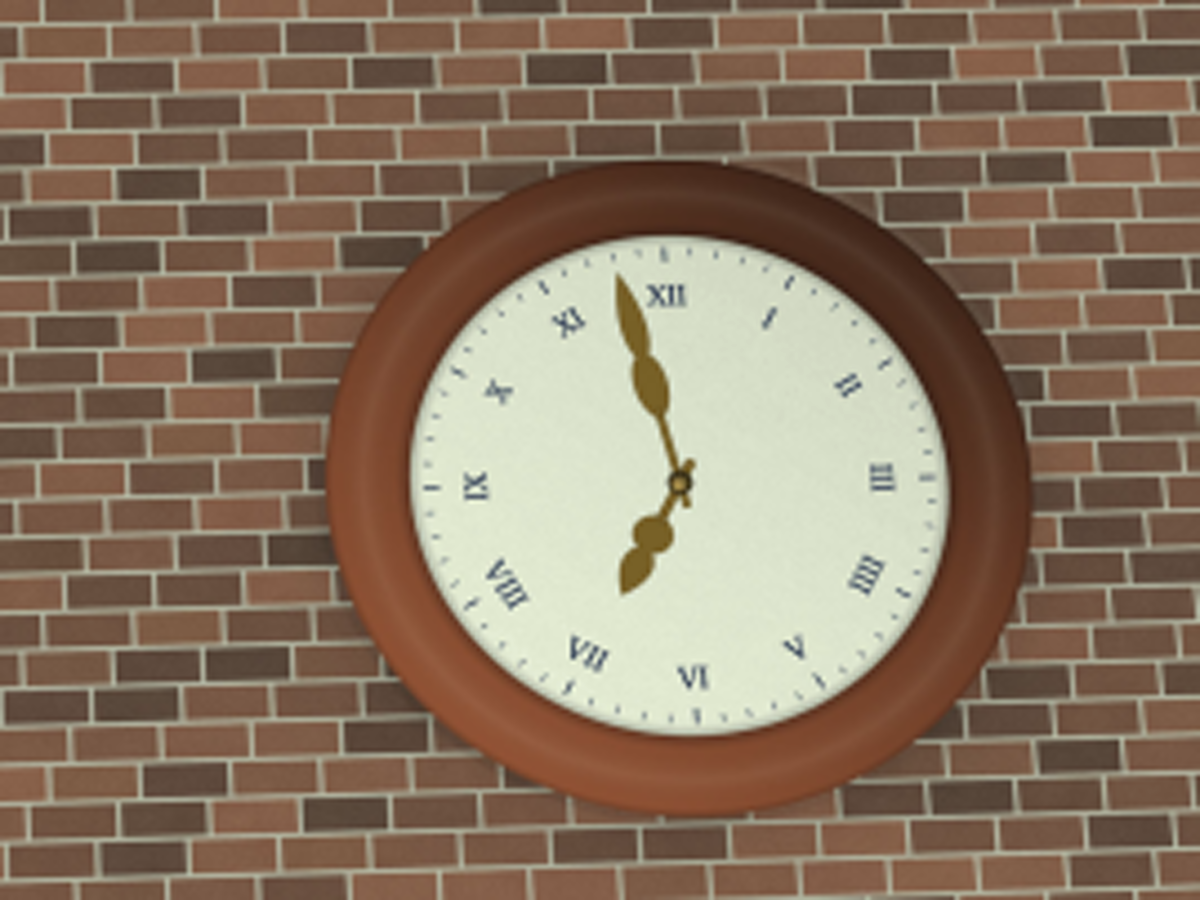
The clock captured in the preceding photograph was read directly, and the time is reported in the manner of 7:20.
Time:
6:58
